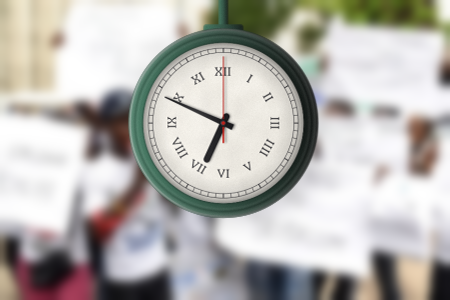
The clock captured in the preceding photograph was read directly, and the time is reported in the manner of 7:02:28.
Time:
6:49:00
